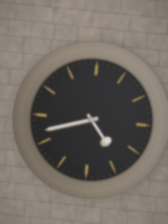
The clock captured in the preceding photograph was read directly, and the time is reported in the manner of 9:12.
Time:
4:42
